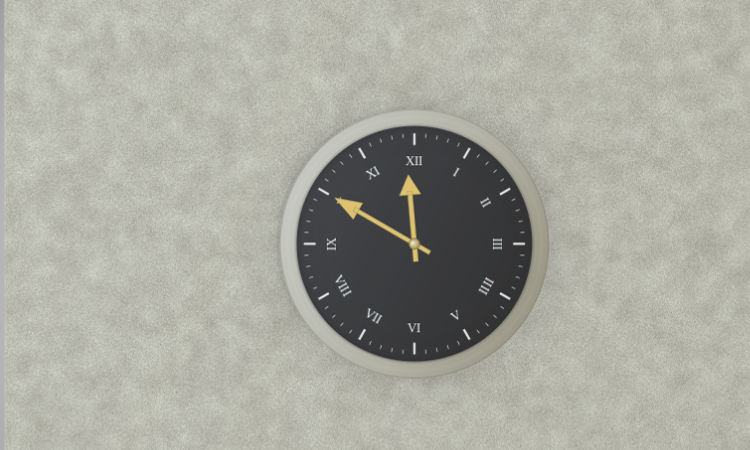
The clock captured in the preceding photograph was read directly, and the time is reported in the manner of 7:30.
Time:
11:50
